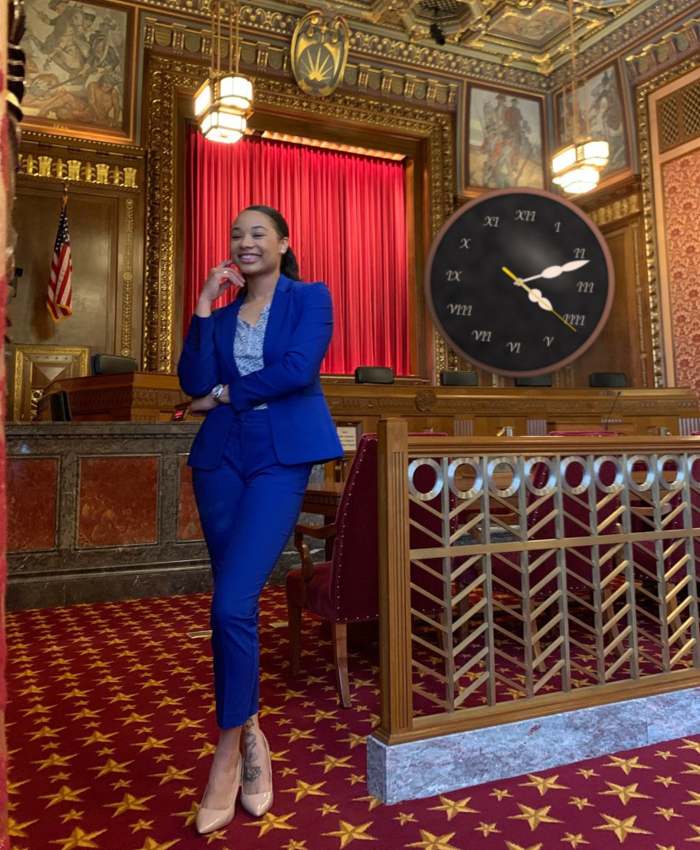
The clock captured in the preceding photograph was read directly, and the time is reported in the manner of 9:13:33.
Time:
4:11:21
